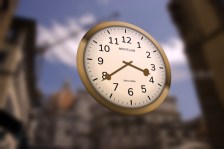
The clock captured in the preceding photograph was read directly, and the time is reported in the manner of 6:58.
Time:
3:39
